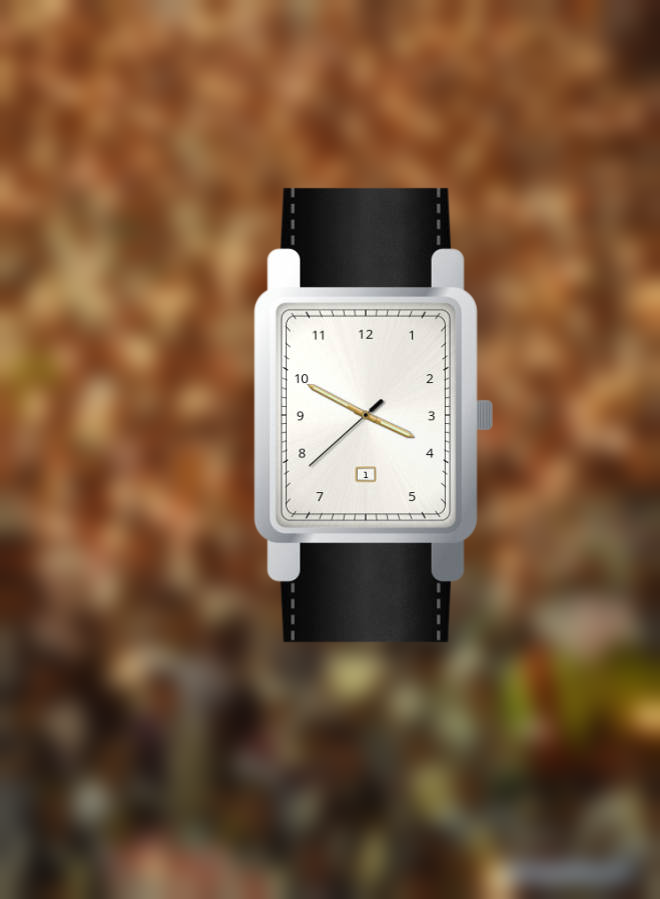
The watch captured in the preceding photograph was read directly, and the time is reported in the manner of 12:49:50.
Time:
3:49:38
